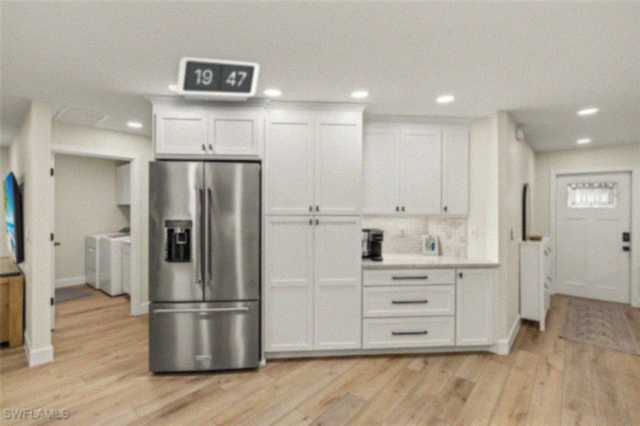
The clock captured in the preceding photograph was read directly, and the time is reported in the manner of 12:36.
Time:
19:47
